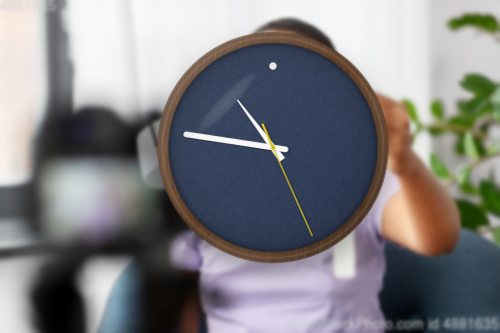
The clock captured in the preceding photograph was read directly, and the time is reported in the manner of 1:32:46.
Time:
10:46:26
